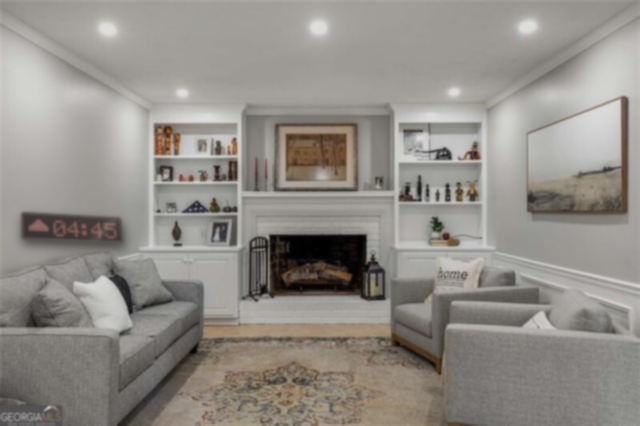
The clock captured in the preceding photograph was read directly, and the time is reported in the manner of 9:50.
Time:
4:45
